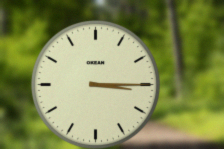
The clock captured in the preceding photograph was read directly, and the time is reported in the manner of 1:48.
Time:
3:15
